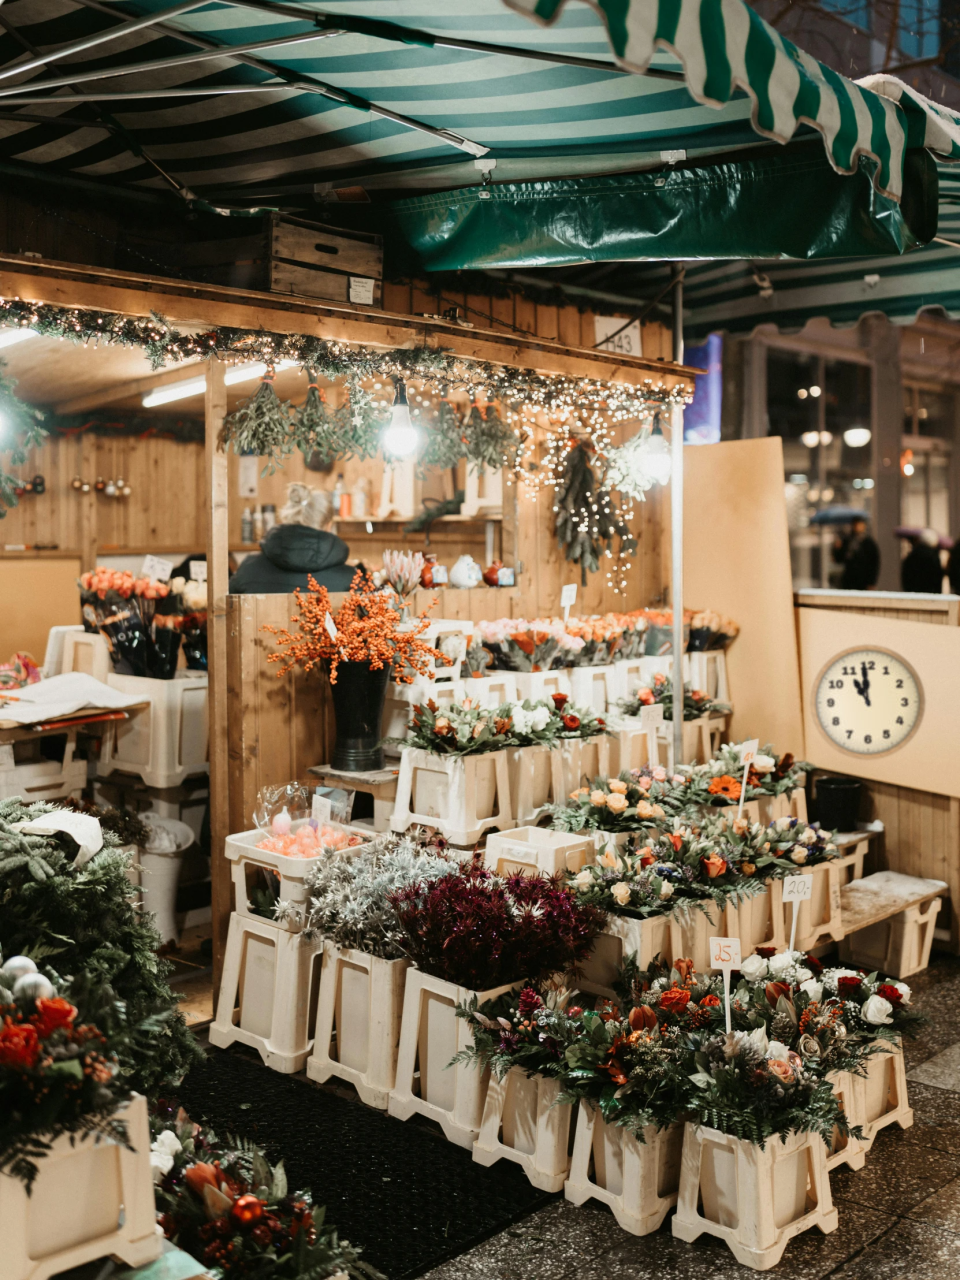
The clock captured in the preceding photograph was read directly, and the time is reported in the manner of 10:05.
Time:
10:59
